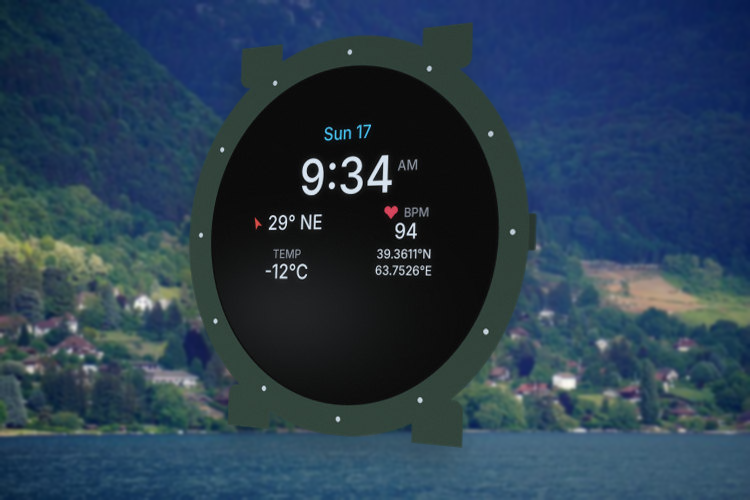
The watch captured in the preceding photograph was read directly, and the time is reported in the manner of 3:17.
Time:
9:34
